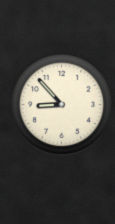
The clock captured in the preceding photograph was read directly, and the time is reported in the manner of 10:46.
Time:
8:53
